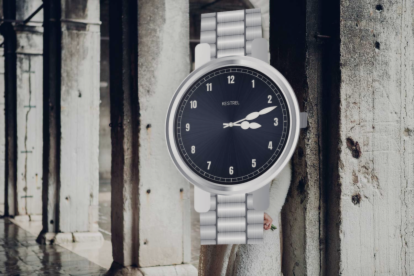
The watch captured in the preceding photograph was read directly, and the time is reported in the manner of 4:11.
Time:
3:12
